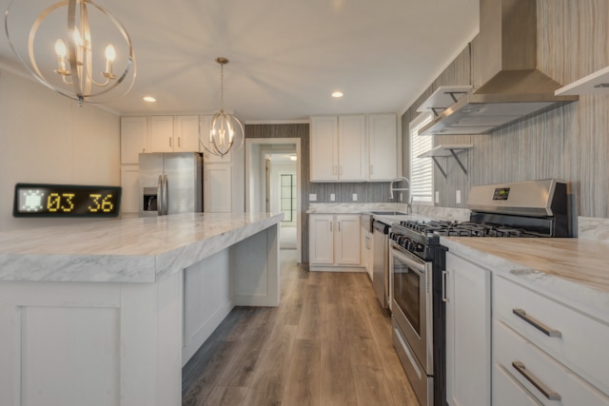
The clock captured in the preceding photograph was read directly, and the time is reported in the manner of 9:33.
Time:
3:36
